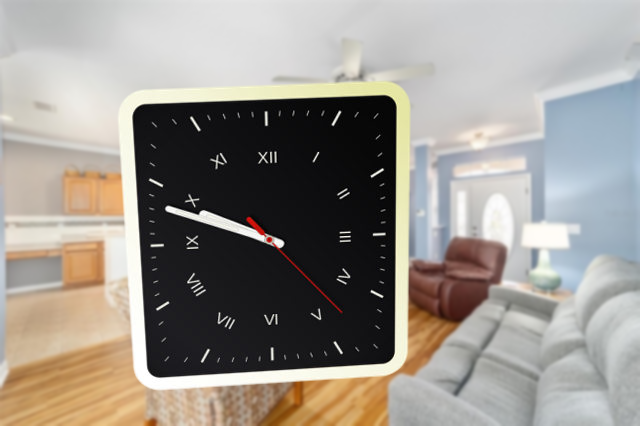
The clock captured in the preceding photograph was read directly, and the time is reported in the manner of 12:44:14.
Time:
9:48:23
